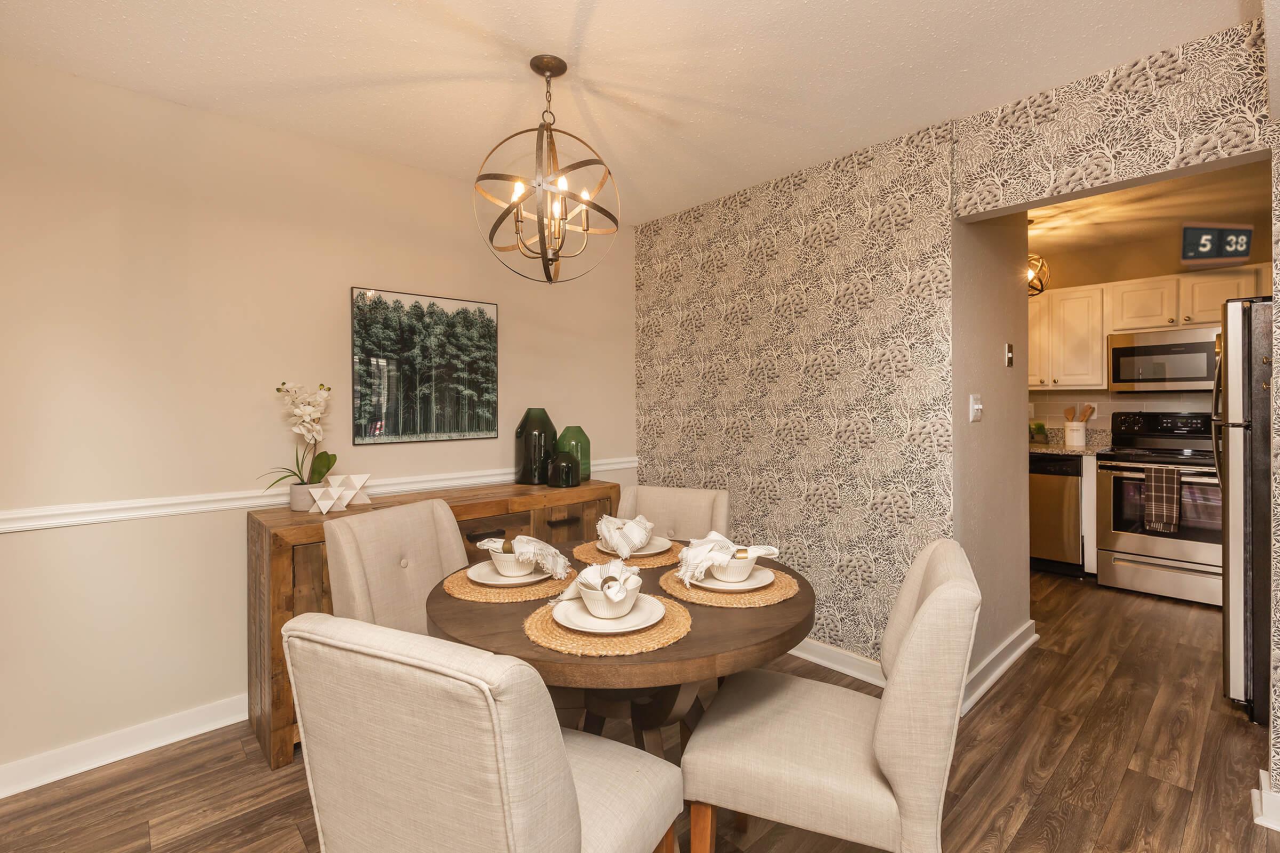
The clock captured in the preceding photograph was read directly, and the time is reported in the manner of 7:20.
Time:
5:38
